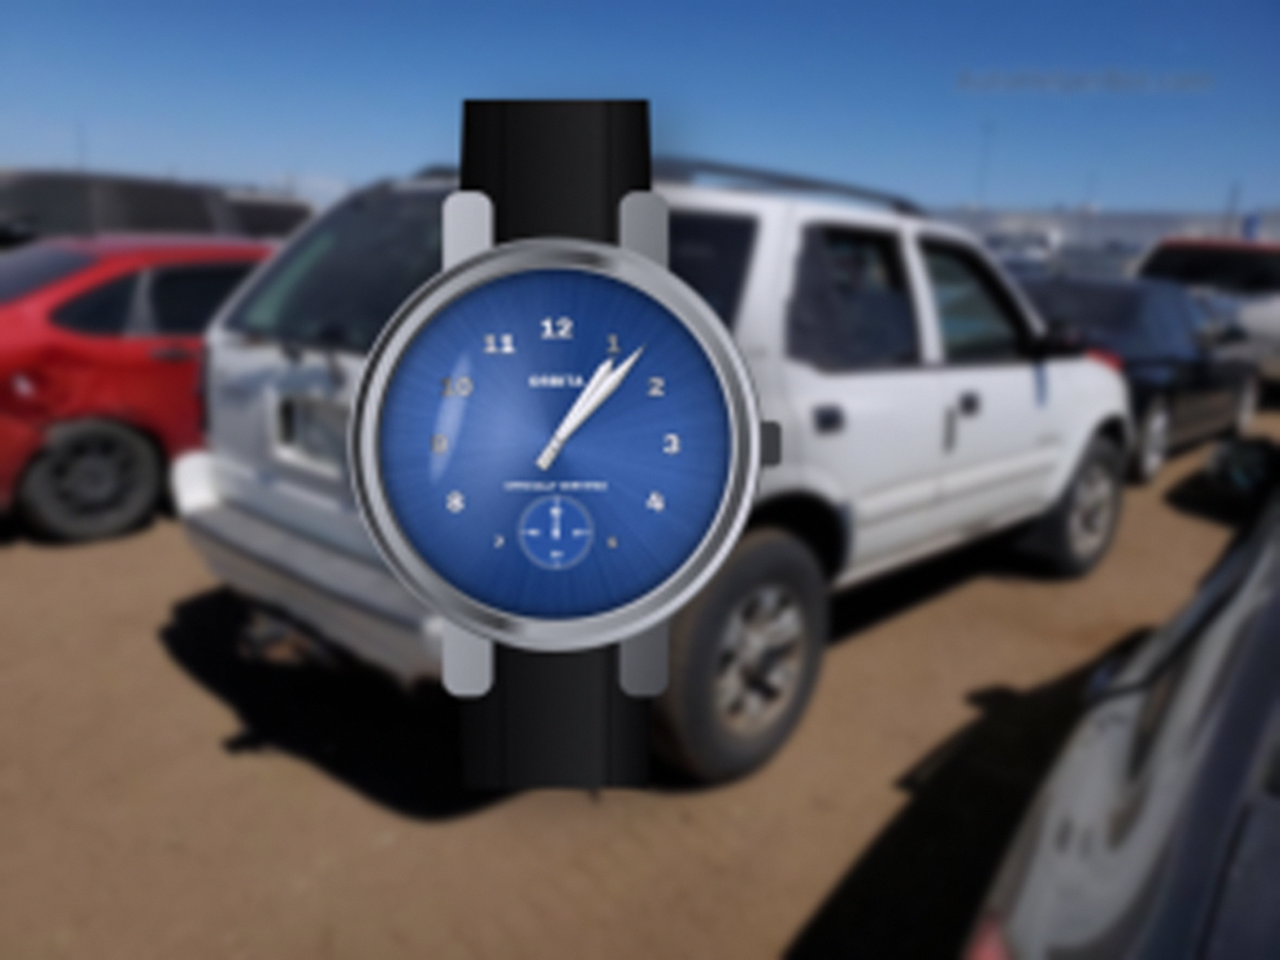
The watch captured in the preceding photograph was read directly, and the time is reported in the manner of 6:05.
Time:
1:07
